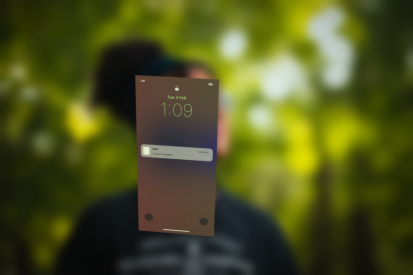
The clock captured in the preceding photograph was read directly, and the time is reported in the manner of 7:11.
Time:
1:09
